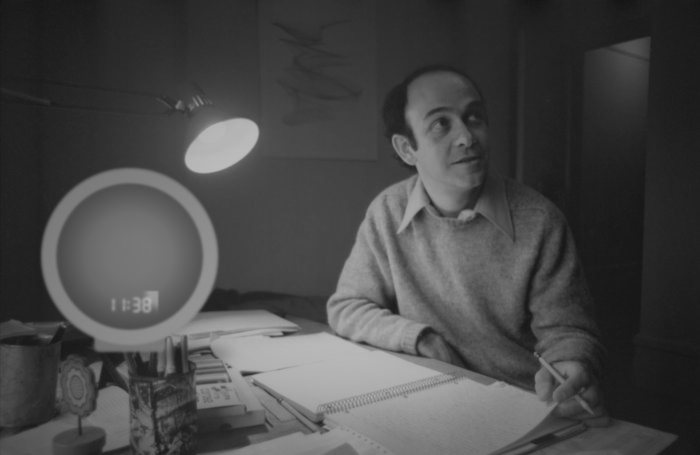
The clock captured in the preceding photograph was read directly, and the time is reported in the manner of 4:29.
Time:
11:38
